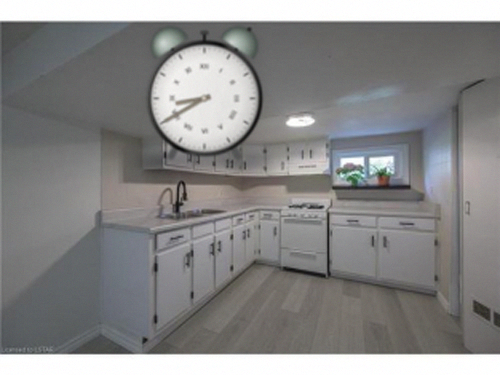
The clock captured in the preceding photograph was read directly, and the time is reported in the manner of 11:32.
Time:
8:40
